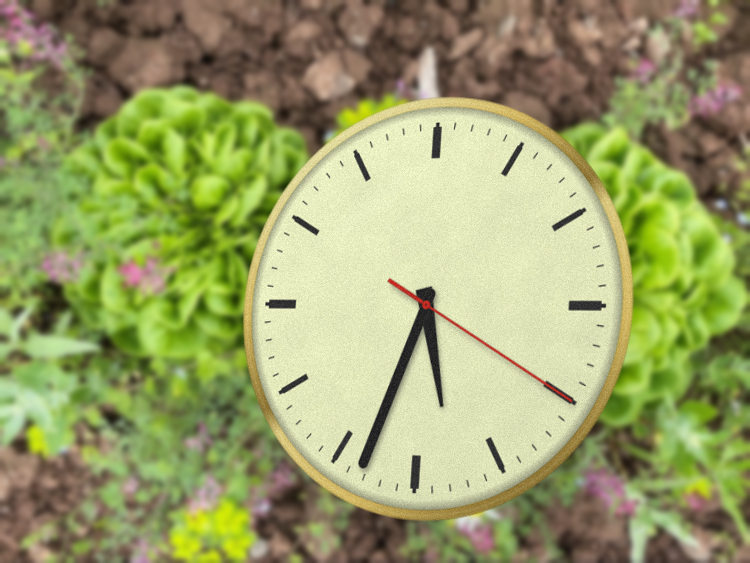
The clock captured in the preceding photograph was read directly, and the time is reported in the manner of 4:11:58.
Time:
5:33:20
